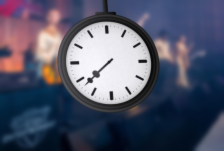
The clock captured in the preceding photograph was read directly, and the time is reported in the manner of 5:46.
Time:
7:38
